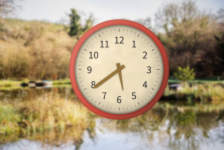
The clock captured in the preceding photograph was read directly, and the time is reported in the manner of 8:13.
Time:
5:39
